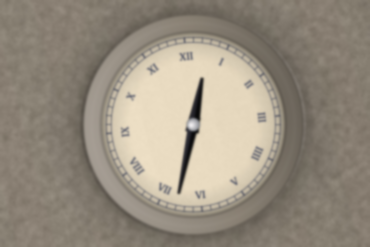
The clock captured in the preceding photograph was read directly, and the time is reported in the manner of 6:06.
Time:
12:33
